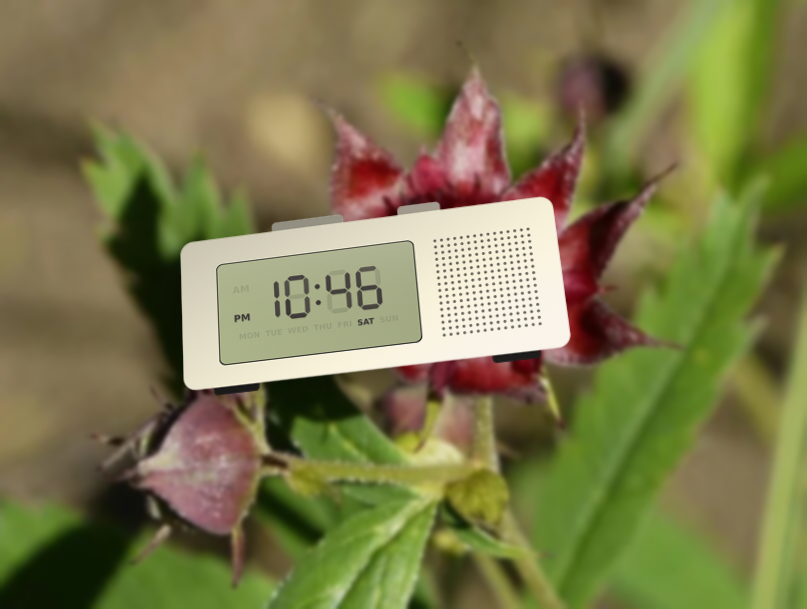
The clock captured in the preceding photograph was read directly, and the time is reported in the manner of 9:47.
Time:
10:46
